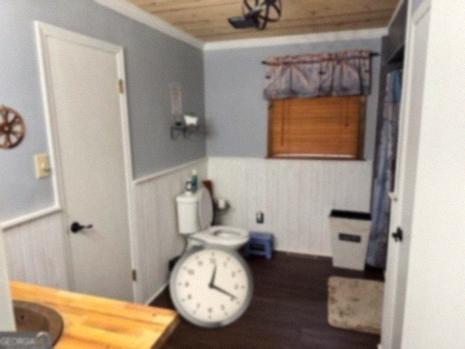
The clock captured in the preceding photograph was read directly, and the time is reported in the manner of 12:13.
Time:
12:19
